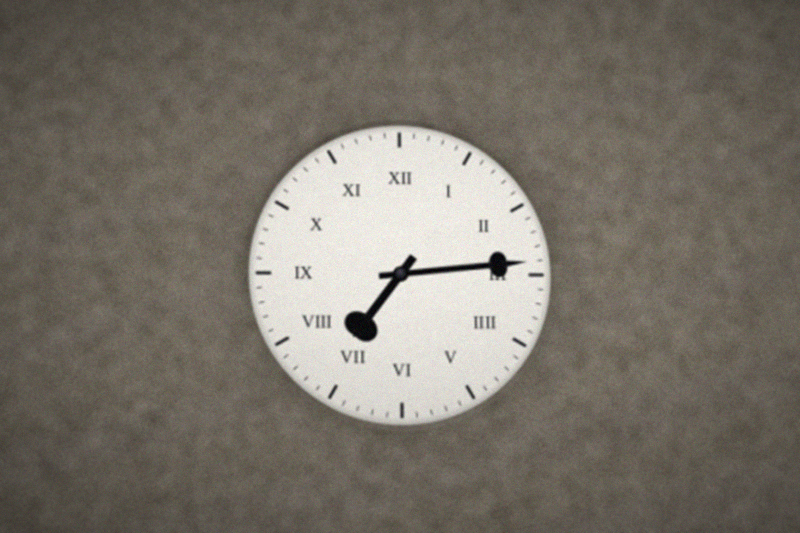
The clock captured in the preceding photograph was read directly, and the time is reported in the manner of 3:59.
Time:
7:14
